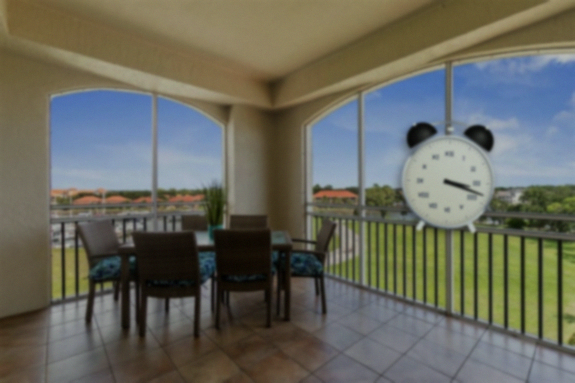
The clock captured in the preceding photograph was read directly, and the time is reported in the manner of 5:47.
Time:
3:18
